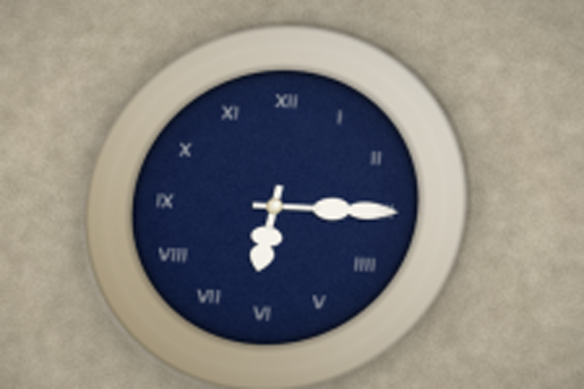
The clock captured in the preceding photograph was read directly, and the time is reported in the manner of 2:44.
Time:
6:15
